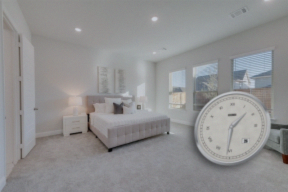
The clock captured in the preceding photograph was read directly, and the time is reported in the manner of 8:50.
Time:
1:31
